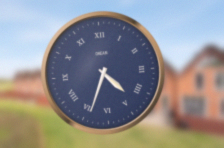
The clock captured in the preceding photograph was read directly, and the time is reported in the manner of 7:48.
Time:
4:34
